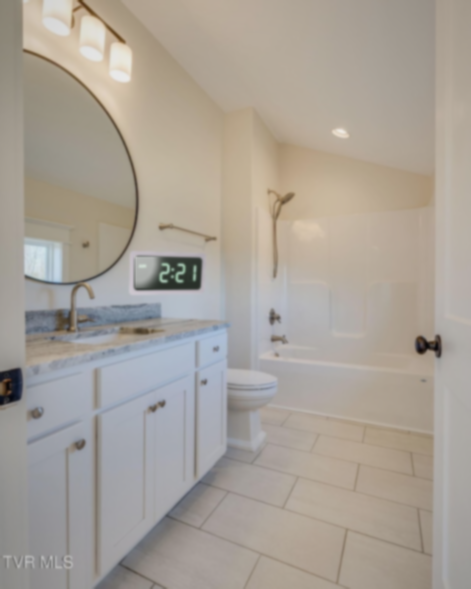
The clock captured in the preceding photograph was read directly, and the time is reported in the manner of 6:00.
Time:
2:21
